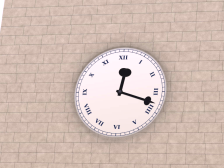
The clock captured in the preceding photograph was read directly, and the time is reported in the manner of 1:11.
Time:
12:18
